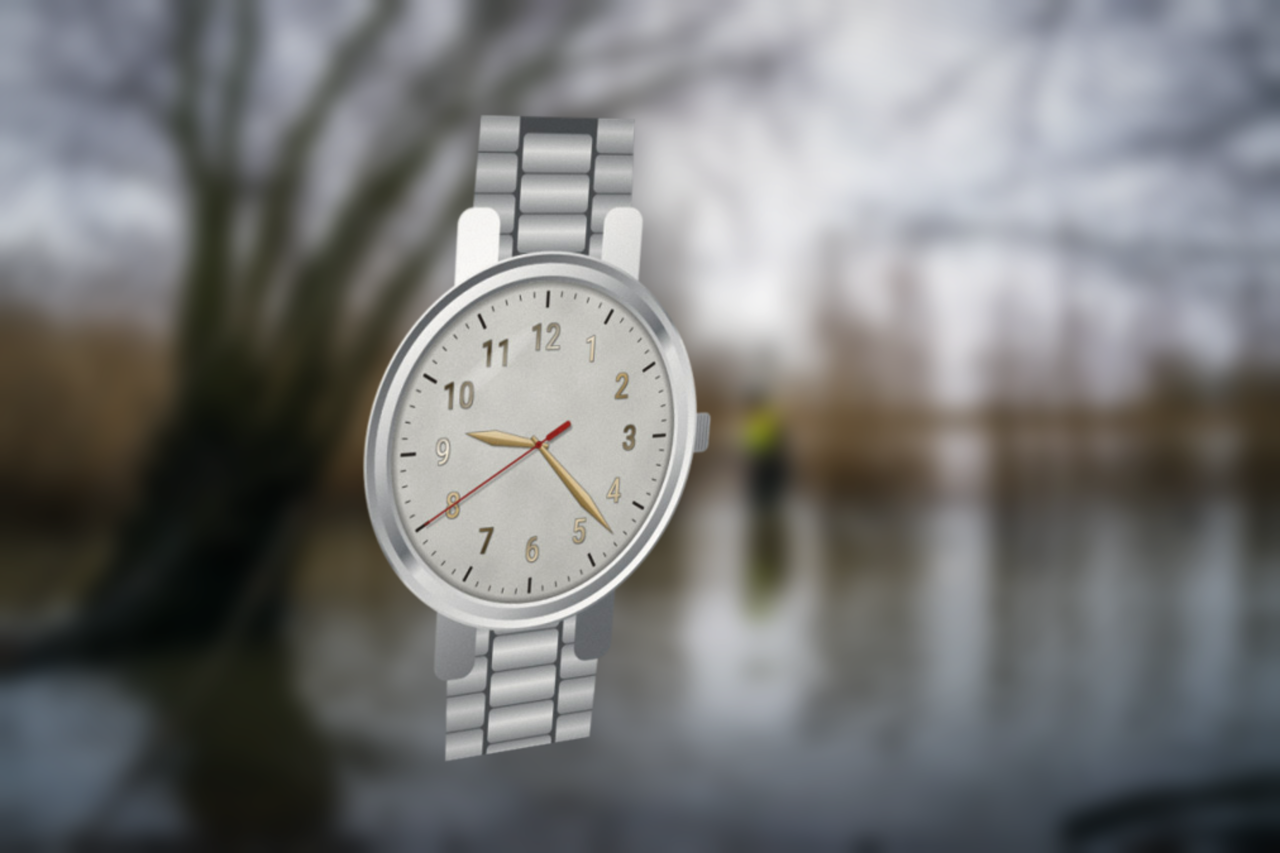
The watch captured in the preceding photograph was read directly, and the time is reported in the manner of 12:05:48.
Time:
9:22:40
